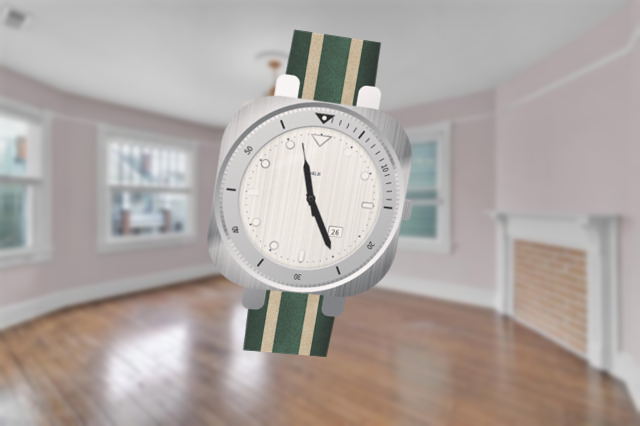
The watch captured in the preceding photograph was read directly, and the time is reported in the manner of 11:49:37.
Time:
11:24:57
